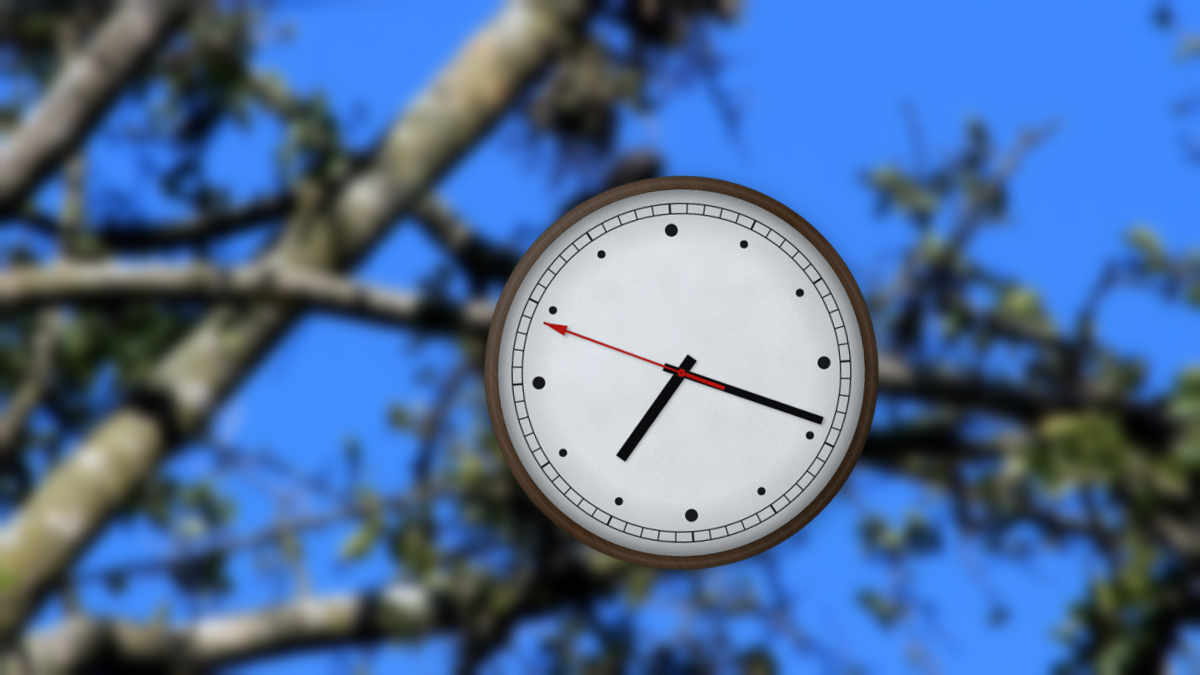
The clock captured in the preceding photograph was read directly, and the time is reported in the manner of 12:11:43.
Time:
7:18:49
